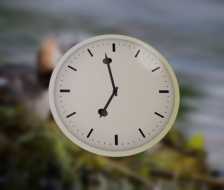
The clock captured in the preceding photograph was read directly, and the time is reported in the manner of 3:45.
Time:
6:58
